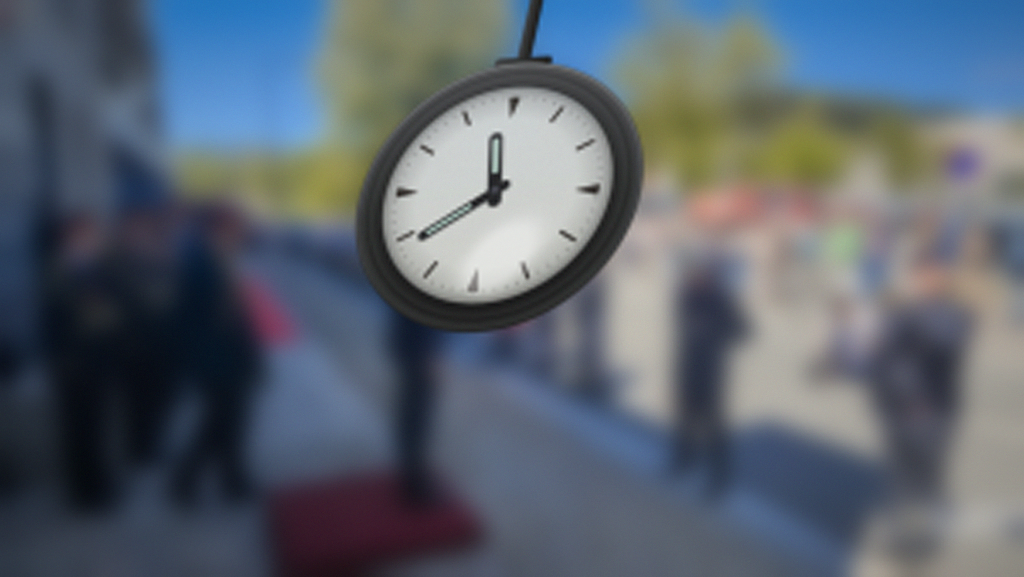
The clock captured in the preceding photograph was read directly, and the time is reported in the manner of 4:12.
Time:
11:39
